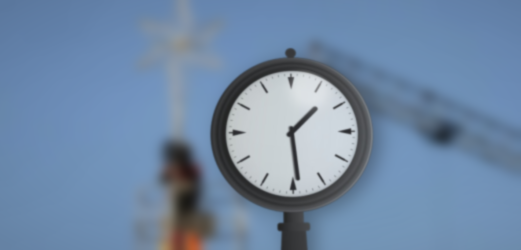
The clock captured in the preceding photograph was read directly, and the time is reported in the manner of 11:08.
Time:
1:29
